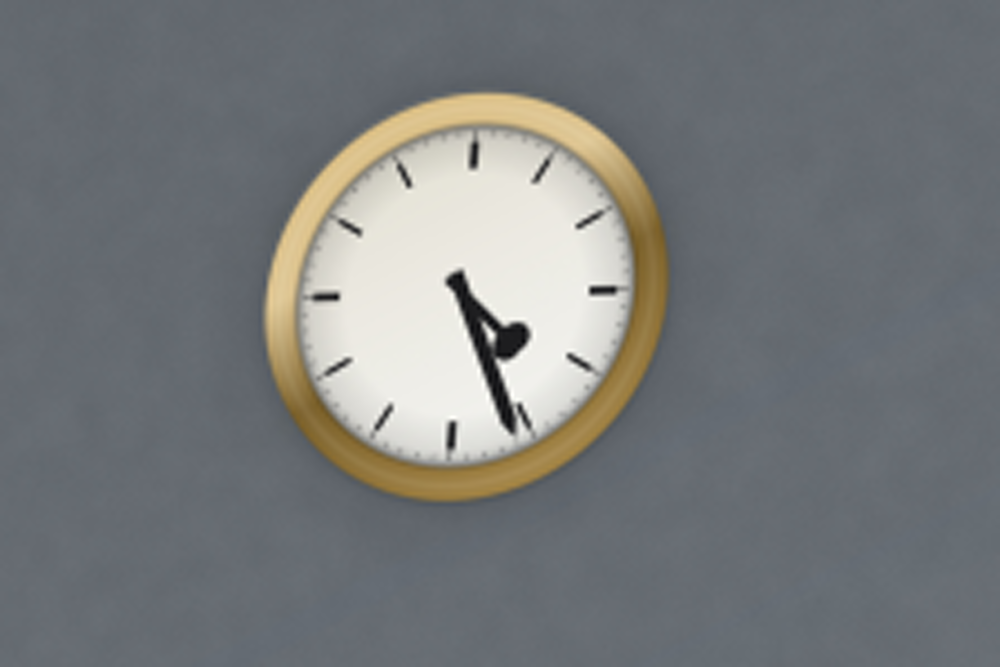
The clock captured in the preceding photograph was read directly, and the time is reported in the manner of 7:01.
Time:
4:26
